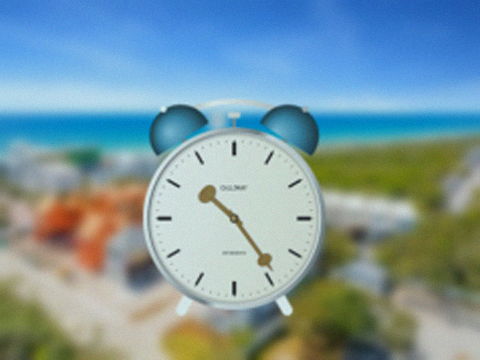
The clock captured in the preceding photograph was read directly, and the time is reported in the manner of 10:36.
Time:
10:24
